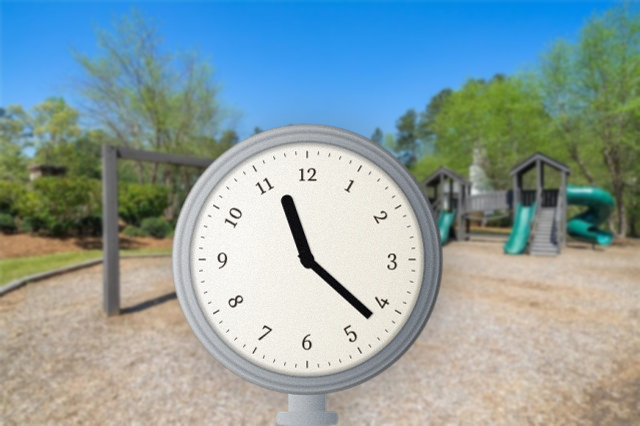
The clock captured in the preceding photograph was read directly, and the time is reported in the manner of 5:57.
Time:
11:22
